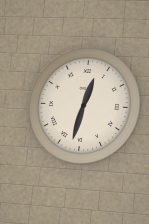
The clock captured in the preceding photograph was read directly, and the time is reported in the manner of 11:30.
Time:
12:32
